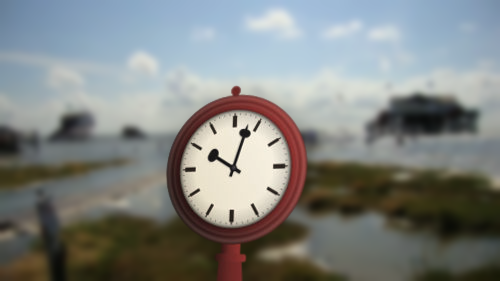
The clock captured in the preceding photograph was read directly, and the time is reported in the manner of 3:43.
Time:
10:03
